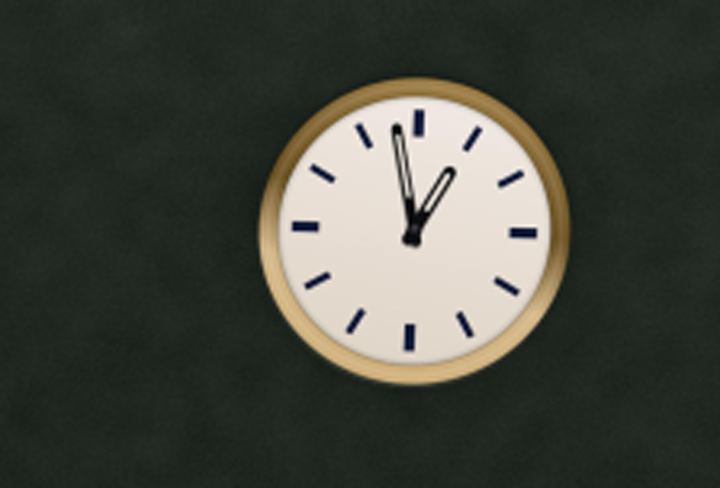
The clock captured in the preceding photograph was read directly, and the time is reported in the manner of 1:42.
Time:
12:58
